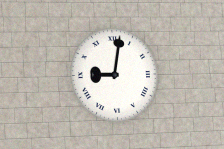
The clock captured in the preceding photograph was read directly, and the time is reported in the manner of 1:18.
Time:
9:02
